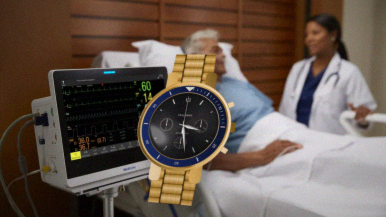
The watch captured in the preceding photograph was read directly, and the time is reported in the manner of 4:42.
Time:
3:28
